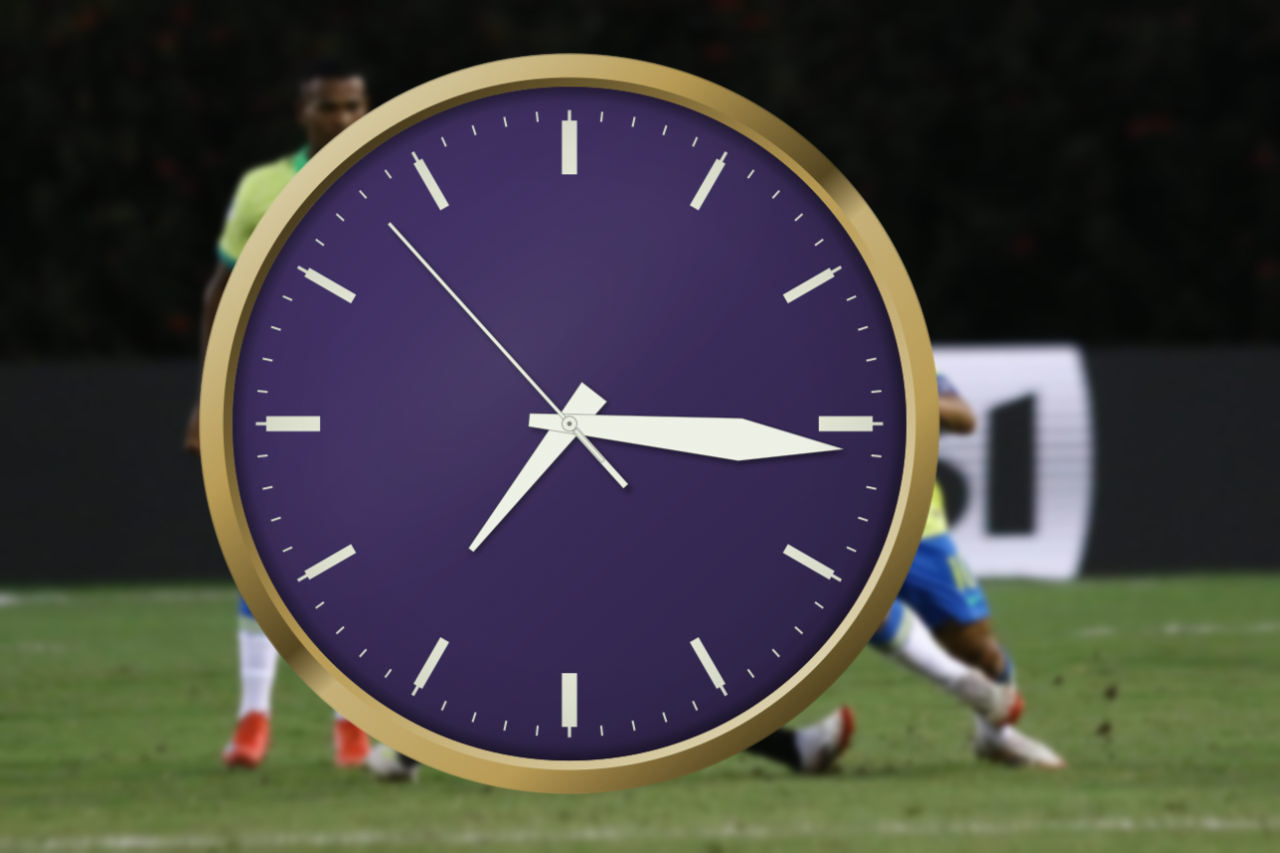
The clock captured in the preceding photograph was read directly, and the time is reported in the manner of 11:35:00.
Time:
7:15:53
